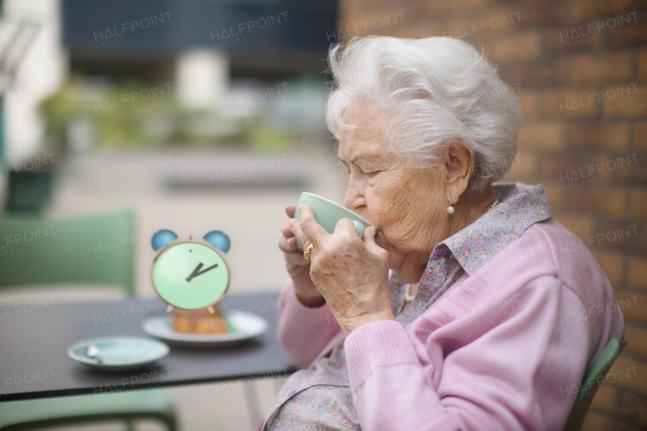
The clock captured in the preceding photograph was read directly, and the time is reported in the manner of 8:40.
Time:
1:10
